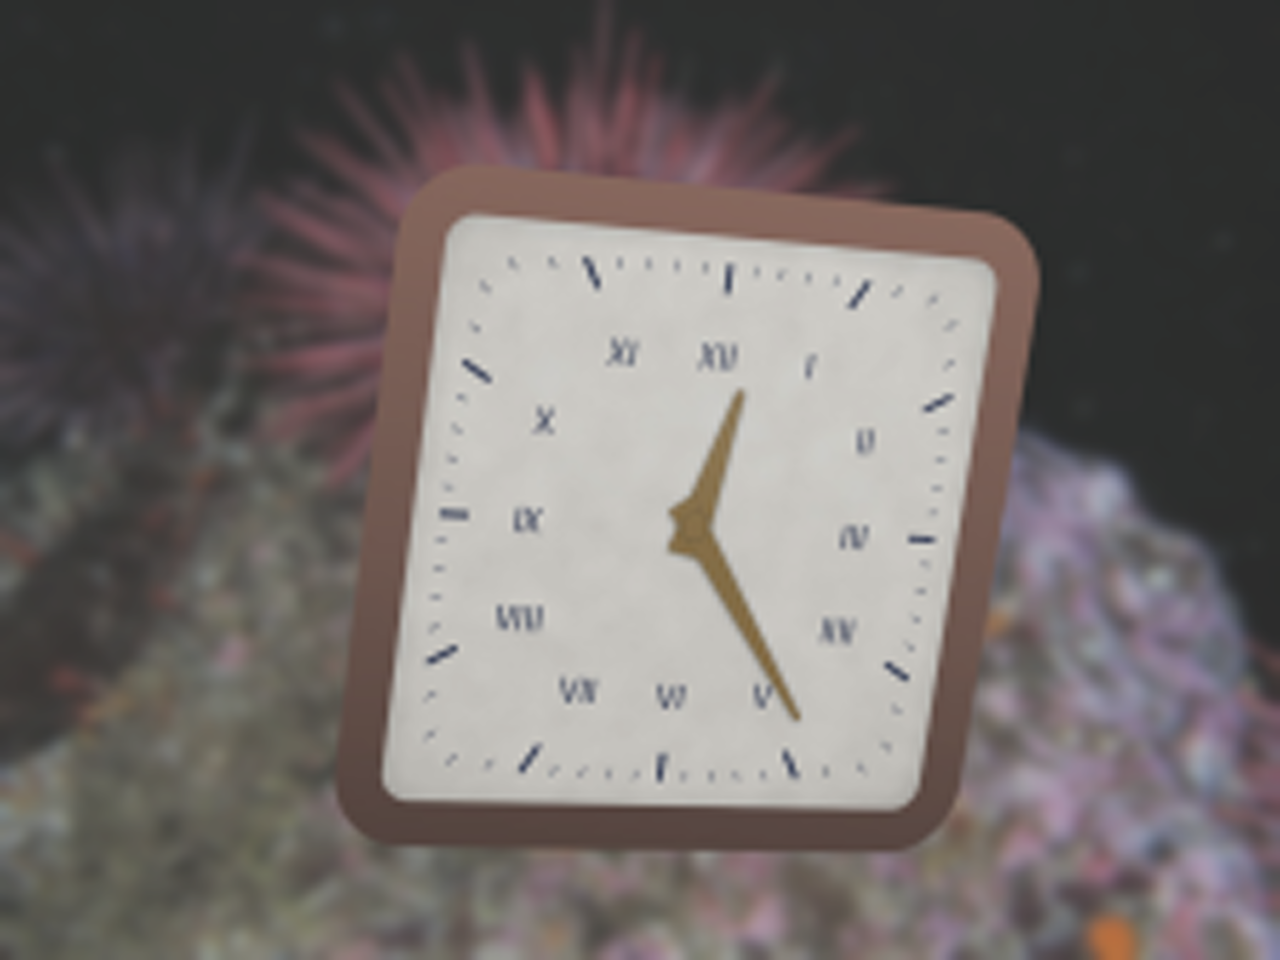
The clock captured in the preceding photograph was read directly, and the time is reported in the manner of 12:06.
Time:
12:24
